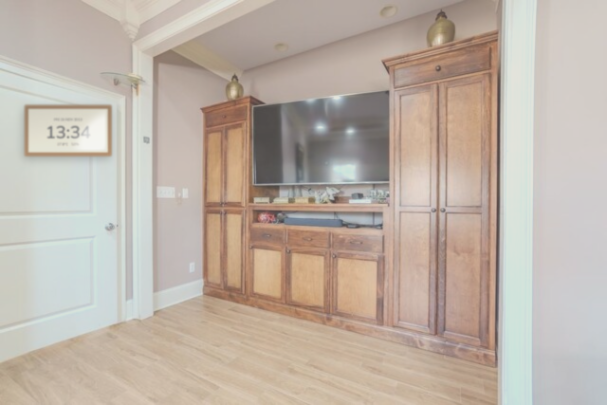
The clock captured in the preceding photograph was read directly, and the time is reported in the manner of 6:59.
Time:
13:34
